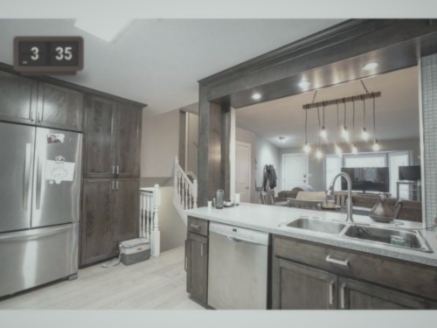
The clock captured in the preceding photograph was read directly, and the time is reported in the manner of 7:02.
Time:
3:35
